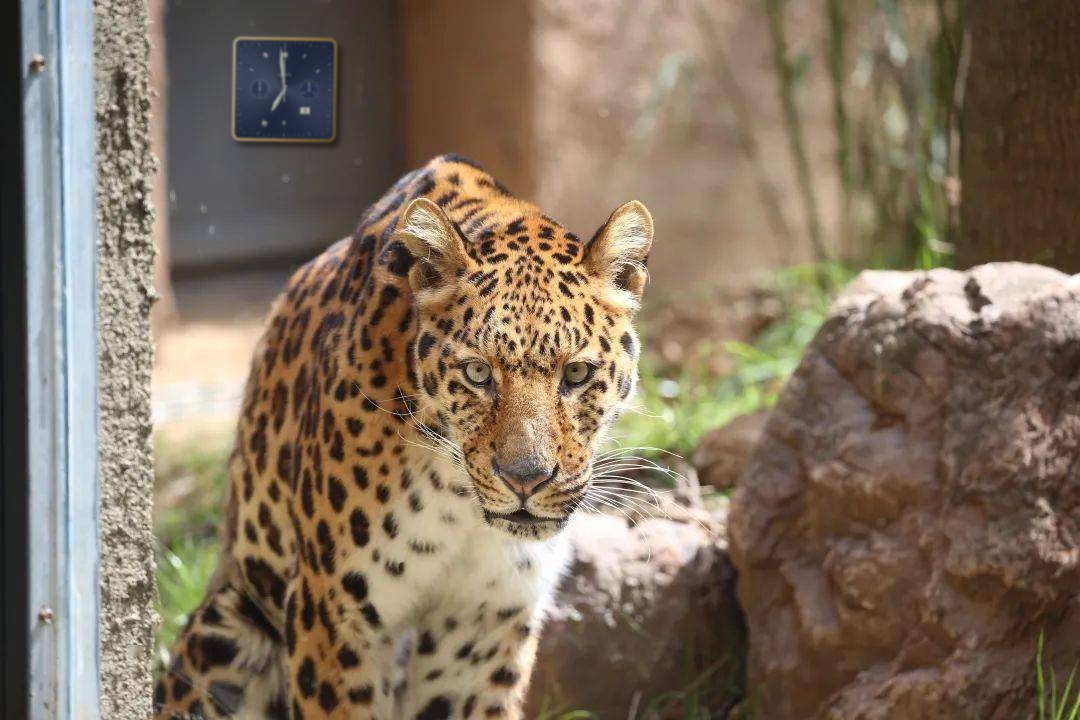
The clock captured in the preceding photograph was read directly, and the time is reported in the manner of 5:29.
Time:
6:59
